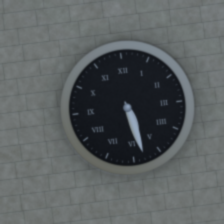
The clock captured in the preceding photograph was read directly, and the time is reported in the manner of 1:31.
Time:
5:28
